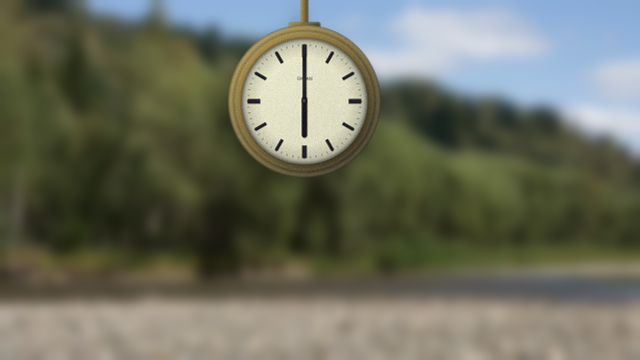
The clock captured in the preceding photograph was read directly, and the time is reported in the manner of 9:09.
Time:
6:00
